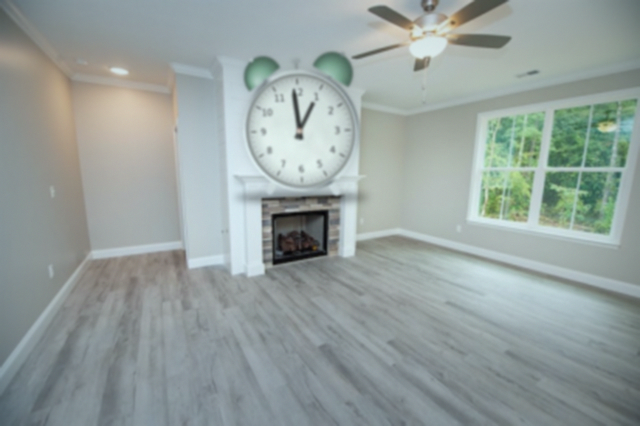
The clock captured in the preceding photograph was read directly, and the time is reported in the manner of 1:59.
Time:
12:59
